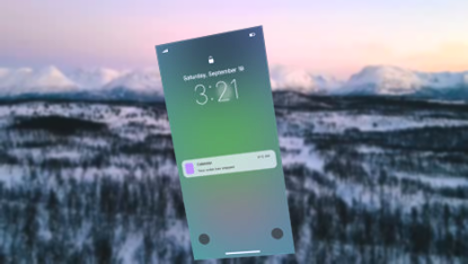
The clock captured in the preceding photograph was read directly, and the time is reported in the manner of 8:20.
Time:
3:21
